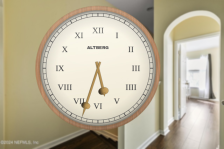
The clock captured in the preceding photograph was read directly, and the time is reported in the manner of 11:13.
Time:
5:33
